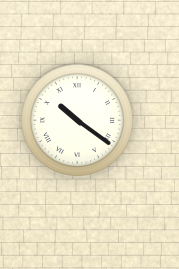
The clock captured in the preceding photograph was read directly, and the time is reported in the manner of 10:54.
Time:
10:21
